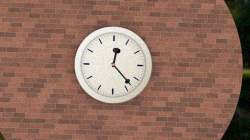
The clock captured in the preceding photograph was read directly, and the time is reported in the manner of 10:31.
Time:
12:23
